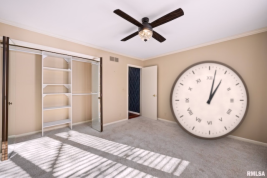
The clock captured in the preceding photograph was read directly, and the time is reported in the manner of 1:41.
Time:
1:02
